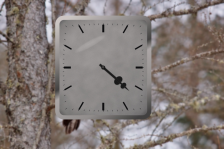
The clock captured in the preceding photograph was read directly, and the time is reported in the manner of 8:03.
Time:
4:22
